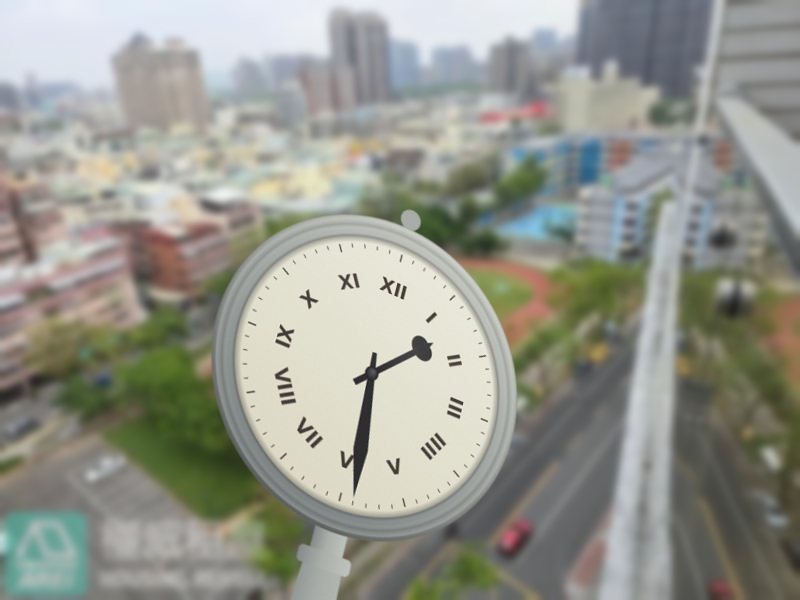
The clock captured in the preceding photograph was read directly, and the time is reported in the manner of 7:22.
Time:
1:29
